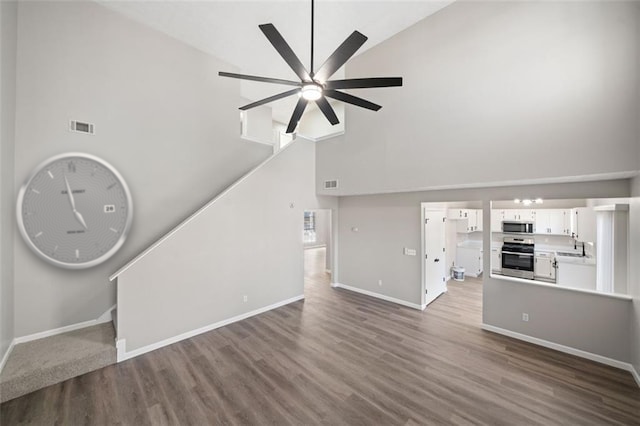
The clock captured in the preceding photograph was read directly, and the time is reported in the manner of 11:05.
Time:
4:58
